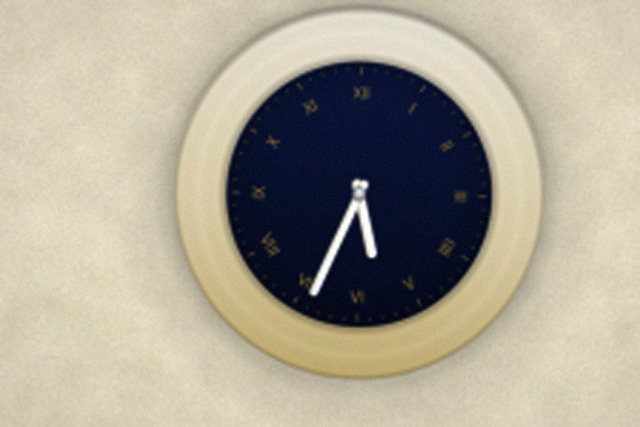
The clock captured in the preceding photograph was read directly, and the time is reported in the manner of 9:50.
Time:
5:34
